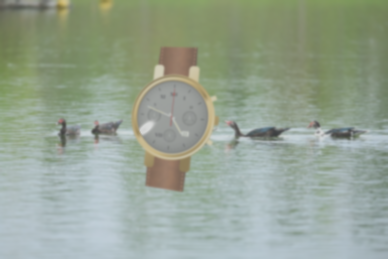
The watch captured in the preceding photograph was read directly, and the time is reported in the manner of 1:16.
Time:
4:48
